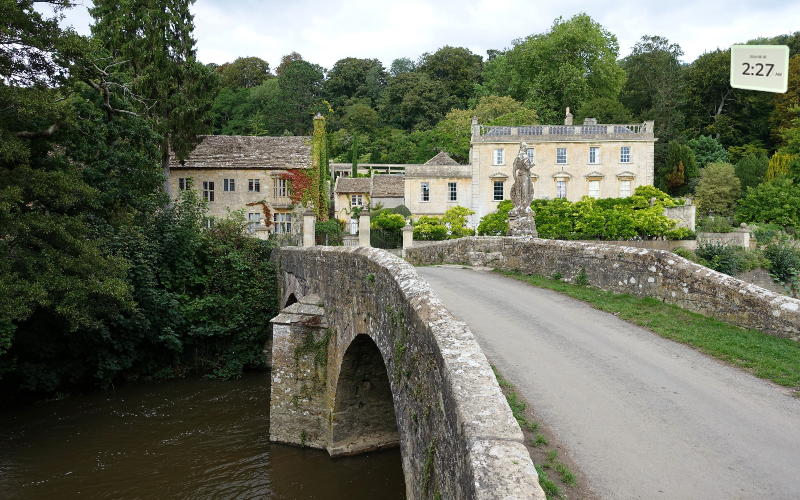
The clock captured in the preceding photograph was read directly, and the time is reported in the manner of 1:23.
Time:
2:27
